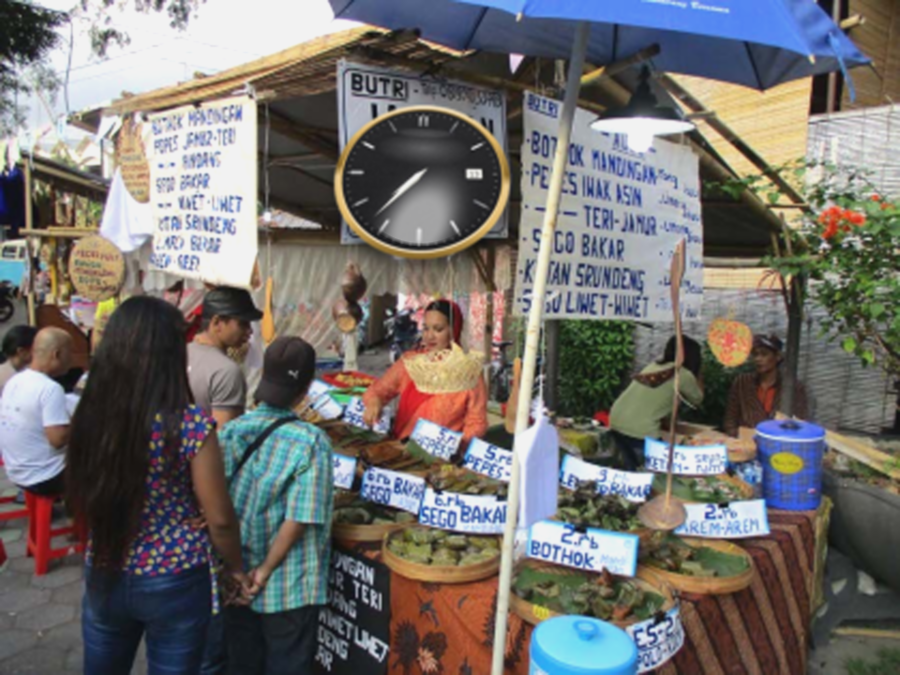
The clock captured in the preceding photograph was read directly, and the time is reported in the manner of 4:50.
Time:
7:37
